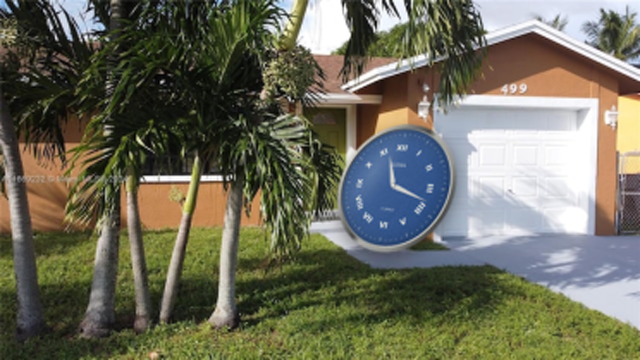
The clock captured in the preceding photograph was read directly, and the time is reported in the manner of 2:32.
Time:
11:18
